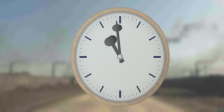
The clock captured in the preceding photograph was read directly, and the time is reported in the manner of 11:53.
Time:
10:59
